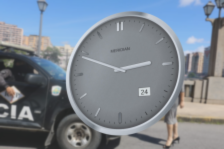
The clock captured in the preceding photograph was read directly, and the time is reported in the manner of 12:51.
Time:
2:49
